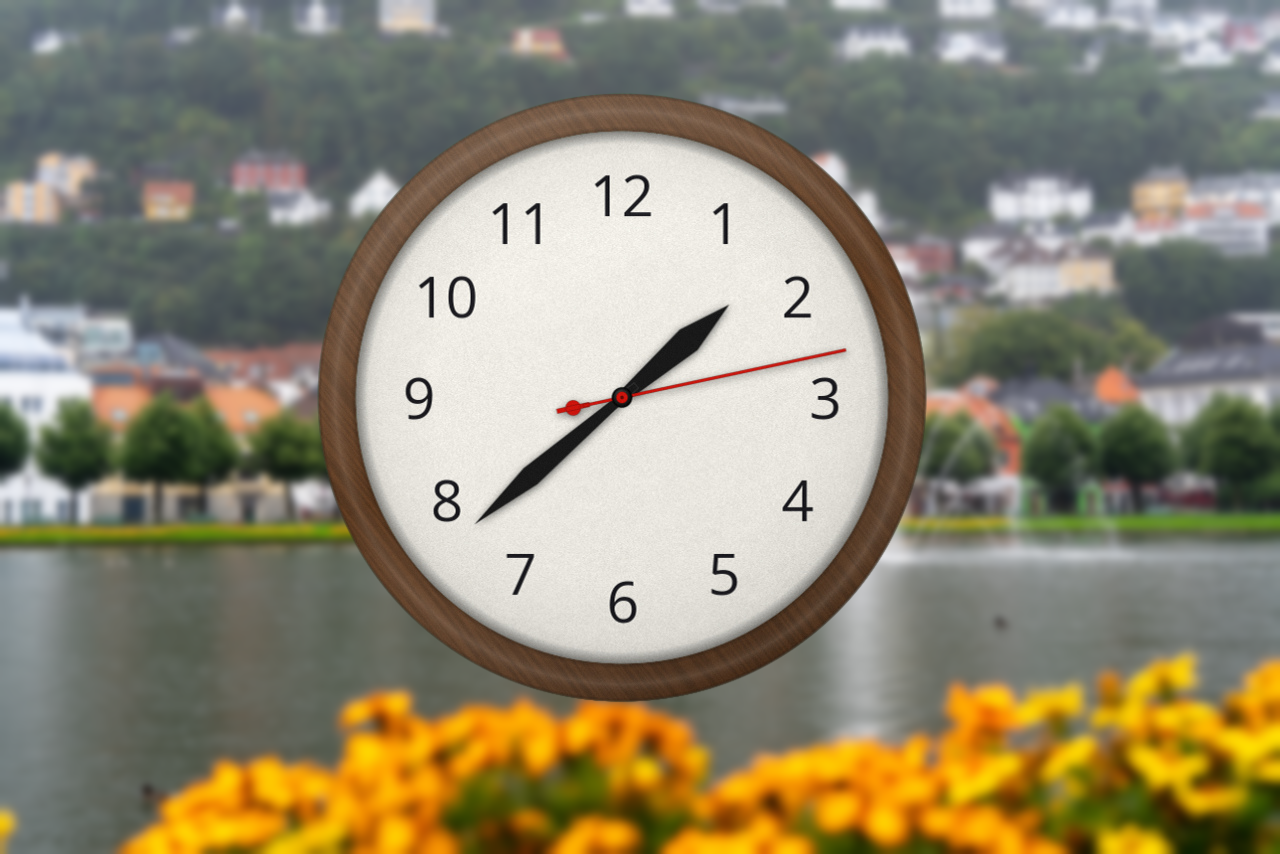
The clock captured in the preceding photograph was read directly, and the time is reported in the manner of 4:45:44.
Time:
1:38:13
